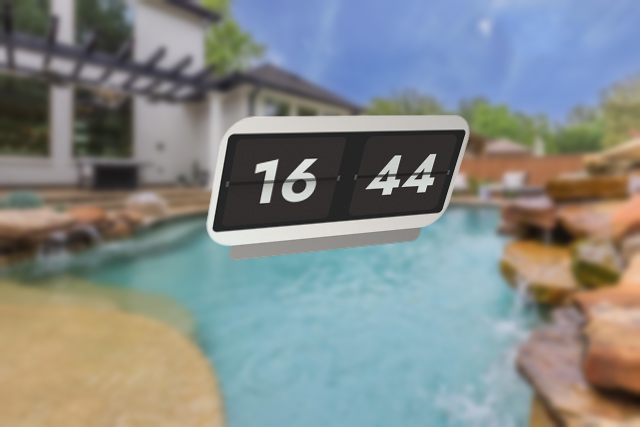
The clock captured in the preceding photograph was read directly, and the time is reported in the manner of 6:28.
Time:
16:44
